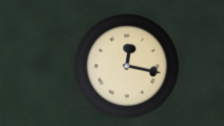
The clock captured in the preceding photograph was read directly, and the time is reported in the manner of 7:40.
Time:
12:17
